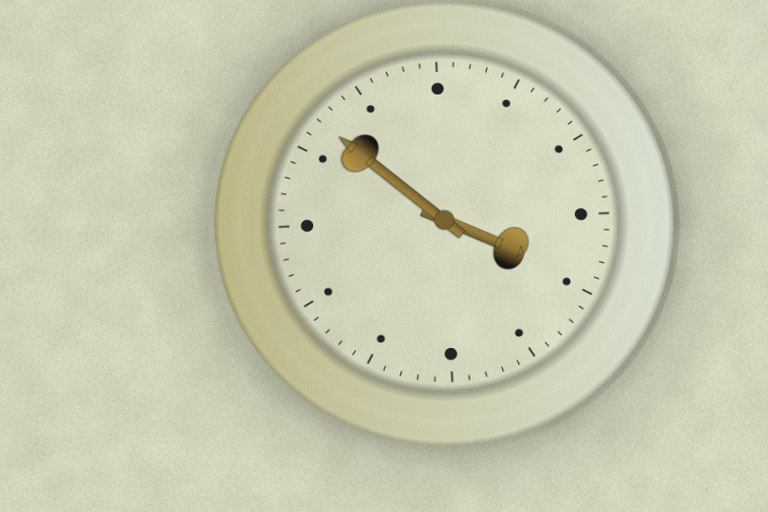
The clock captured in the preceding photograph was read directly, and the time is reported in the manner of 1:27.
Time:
3:52
